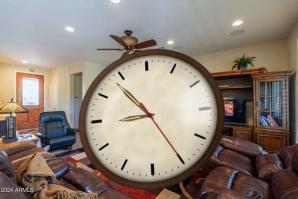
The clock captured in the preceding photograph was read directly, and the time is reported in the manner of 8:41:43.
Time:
8:53:25
